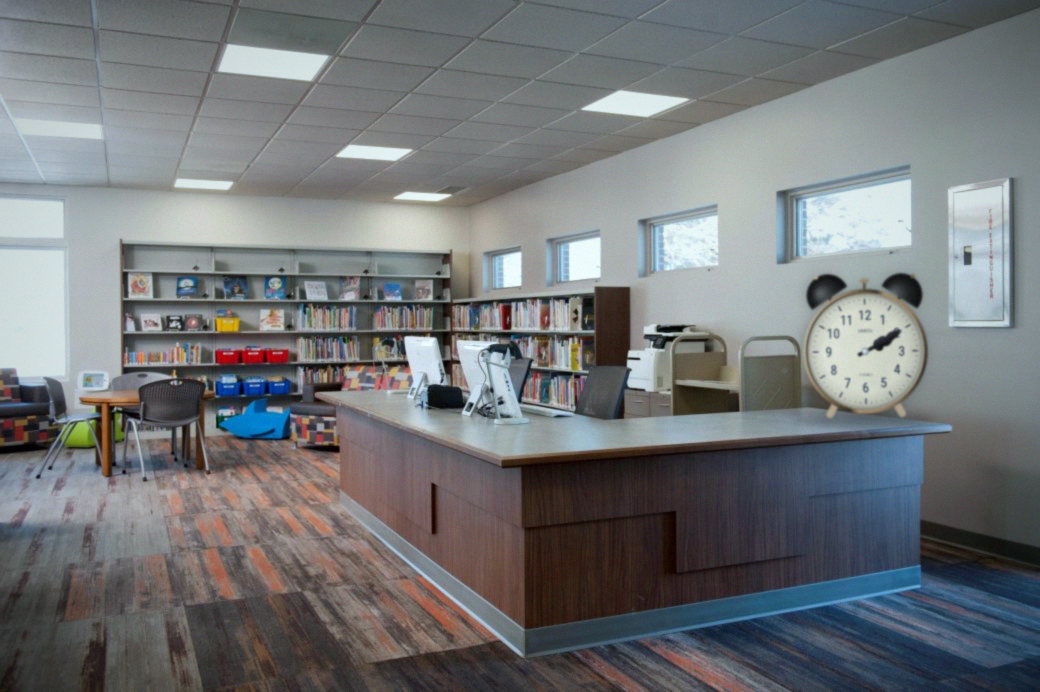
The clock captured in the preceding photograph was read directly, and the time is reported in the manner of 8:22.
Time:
2:10
